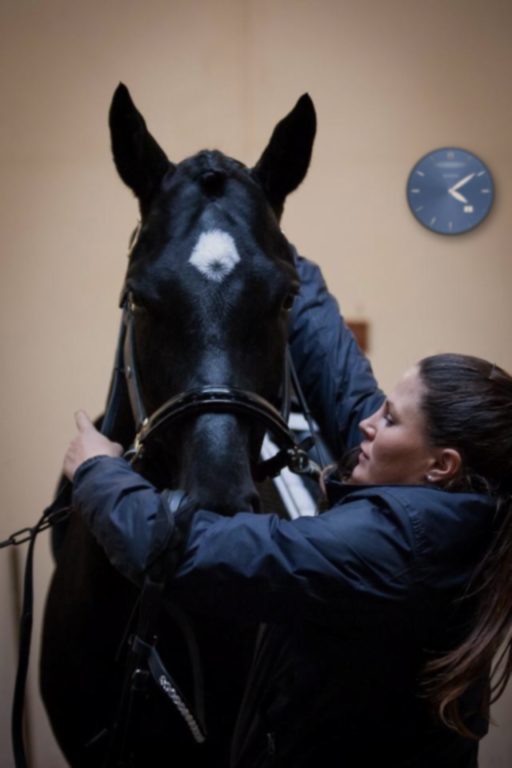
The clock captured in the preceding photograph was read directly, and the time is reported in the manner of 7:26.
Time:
4:09
